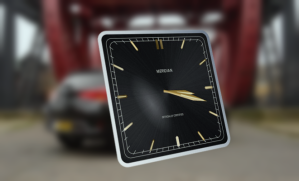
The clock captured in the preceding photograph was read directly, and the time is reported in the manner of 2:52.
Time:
3:18
